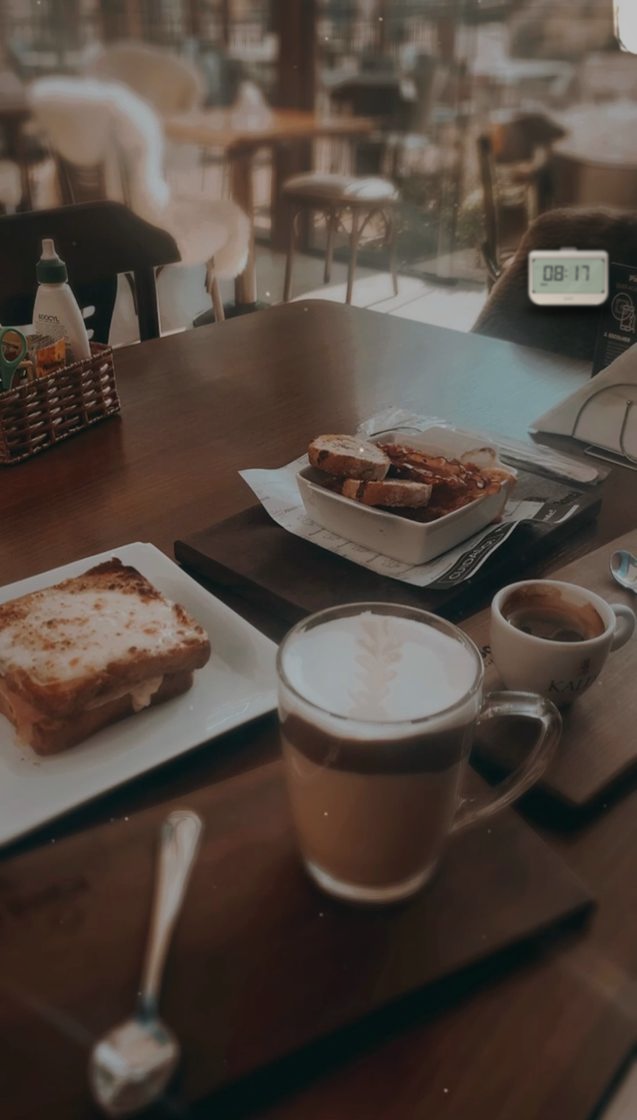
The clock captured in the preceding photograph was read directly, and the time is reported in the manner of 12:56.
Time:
8:17
